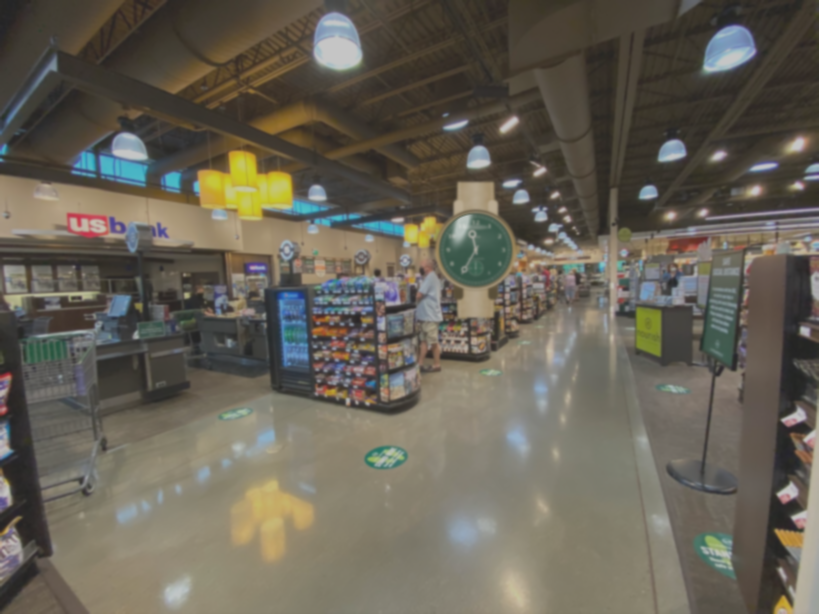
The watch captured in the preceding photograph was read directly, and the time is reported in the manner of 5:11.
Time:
11:35
